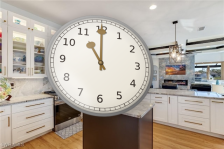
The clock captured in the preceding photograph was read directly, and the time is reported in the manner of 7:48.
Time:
11:00
